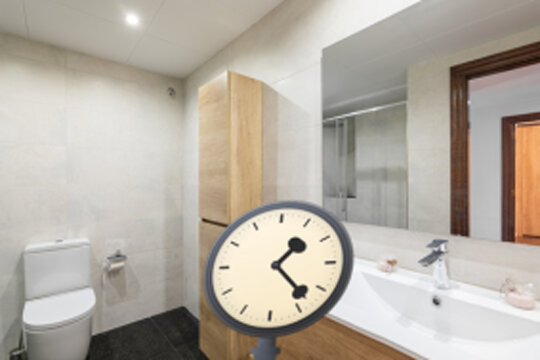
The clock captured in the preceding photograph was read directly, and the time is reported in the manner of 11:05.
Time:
1:23
